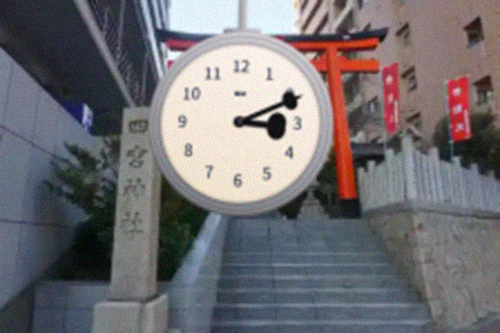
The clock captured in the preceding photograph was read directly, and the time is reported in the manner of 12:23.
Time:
3:11
